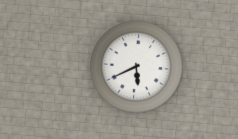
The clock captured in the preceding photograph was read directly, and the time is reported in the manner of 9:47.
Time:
5:40
